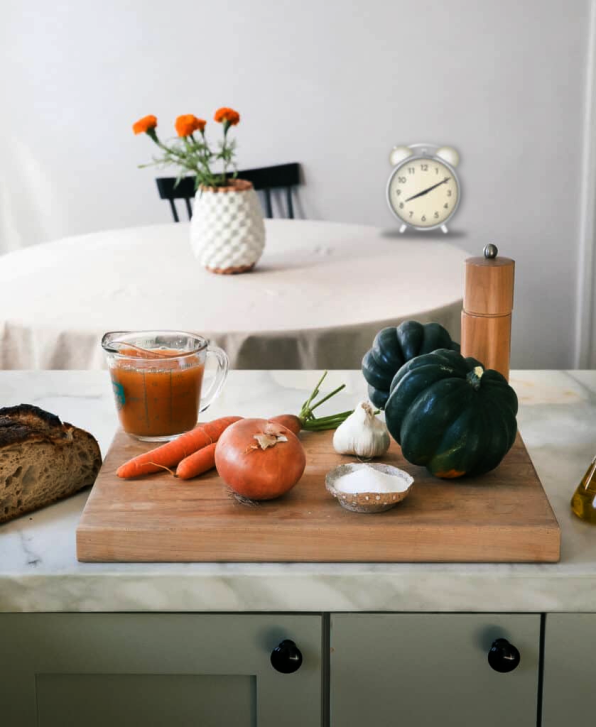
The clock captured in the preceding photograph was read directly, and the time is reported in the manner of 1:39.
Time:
8:10
